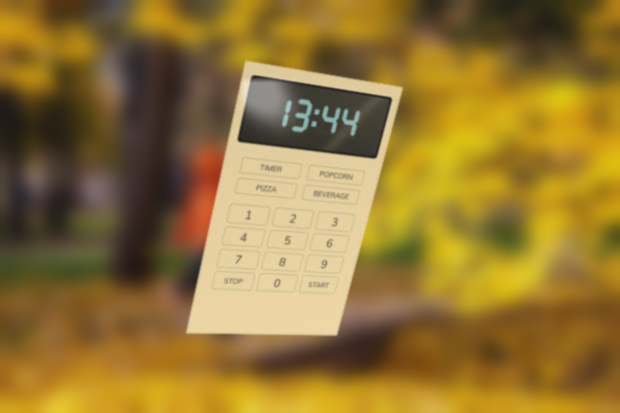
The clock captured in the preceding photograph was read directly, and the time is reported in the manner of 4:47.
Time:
13:44
